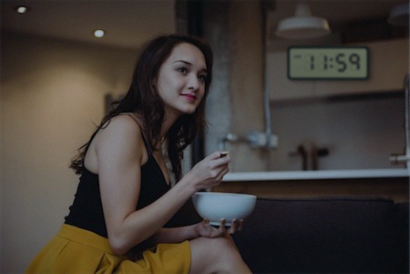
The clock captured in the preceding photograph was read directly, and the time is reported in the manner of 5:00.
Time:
11:59
